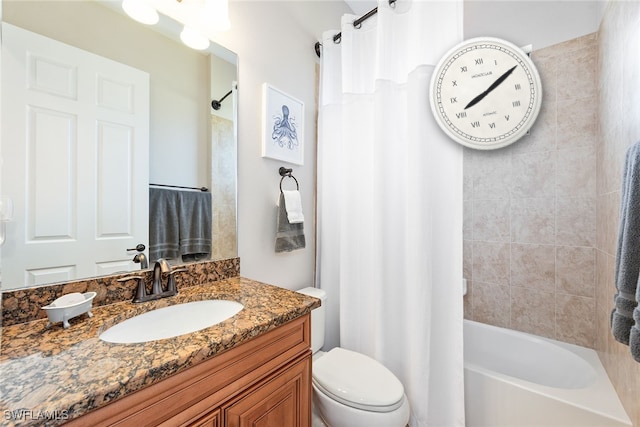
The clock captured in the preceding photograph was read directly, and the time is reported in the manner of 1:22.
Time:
8:10
